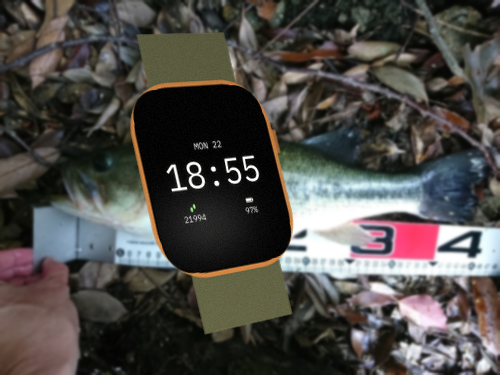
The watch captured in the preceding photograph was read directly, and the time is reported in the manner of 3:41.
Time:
18:55
